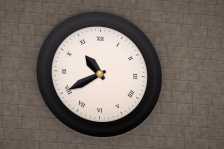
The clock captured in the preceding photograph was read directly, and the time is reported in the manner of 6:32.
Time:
10:40
